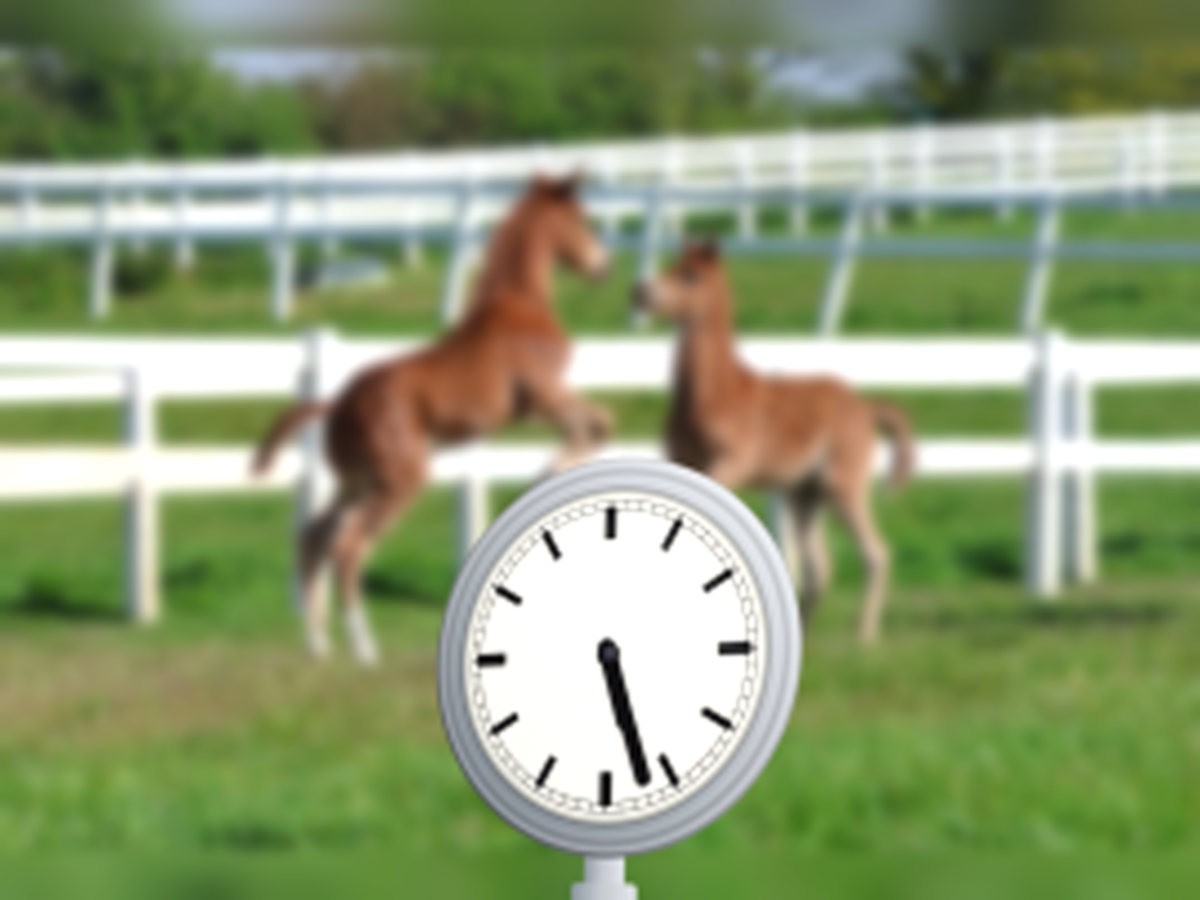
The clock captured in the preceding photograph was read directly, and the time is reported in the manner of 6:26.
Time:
5:27
